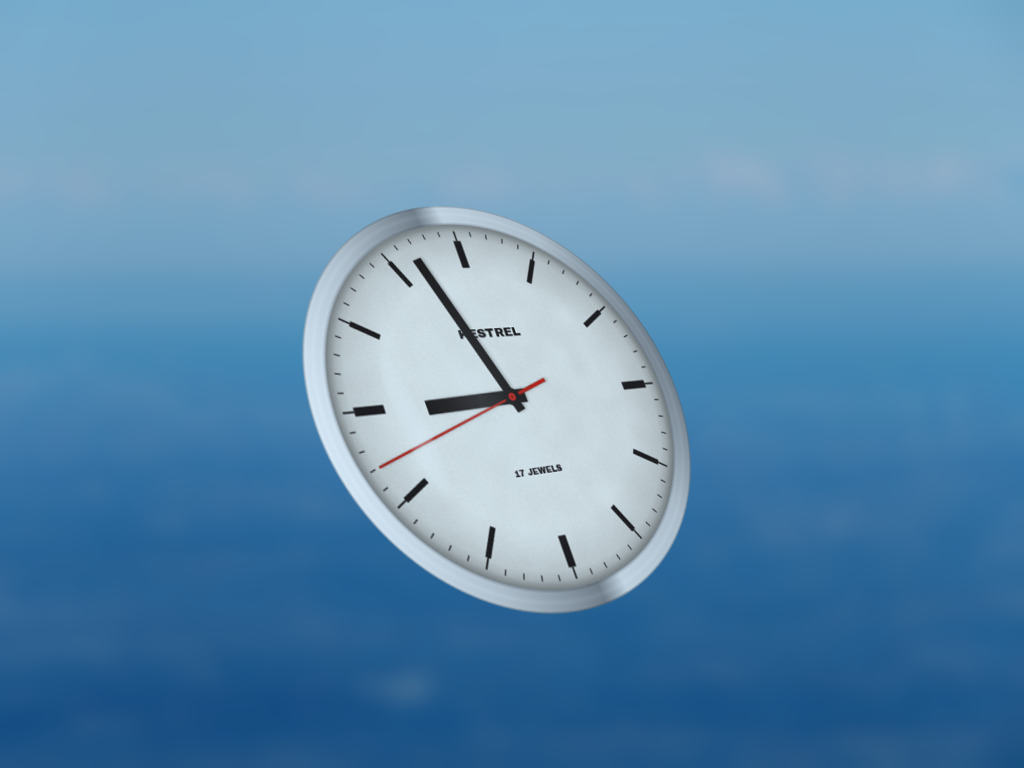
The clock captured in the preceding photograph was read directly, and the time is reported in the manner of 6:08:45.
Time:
8:56:42
